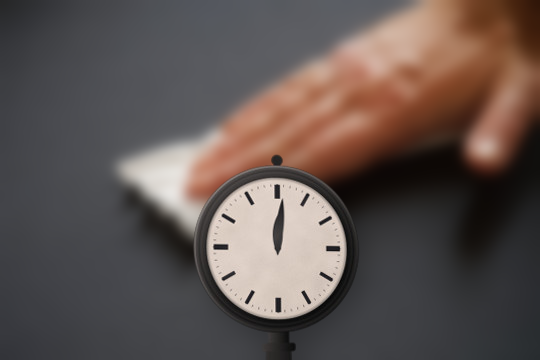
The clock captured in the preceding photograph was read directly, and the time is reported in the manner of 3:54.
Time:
12:01
